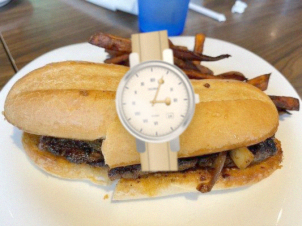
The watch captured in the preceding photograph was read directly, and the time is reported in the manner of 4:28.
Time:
3:04
